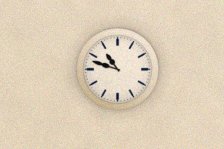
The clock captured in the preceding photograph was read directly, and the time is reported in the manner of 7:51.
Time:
10:48
